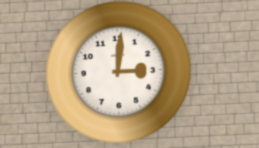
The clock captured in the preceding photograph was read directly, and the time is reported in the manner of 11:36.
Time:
3:01
